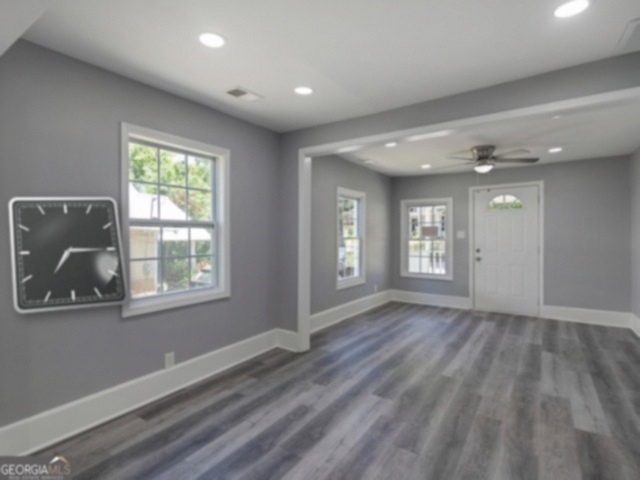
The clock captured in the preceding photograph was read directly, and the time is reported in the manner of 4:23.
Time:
7:15
